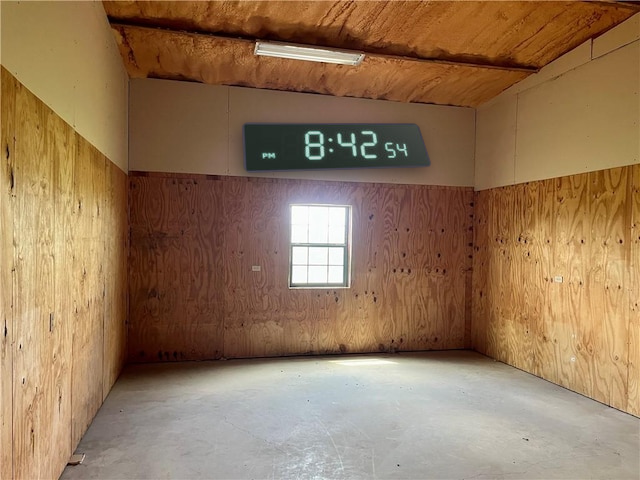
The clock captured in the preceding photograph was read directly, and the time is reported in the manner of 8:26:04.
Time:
8:42:54
